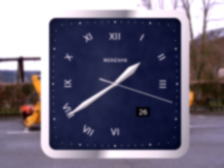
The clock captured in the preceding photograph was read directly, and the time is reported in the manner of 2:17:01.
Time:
1:39:18
